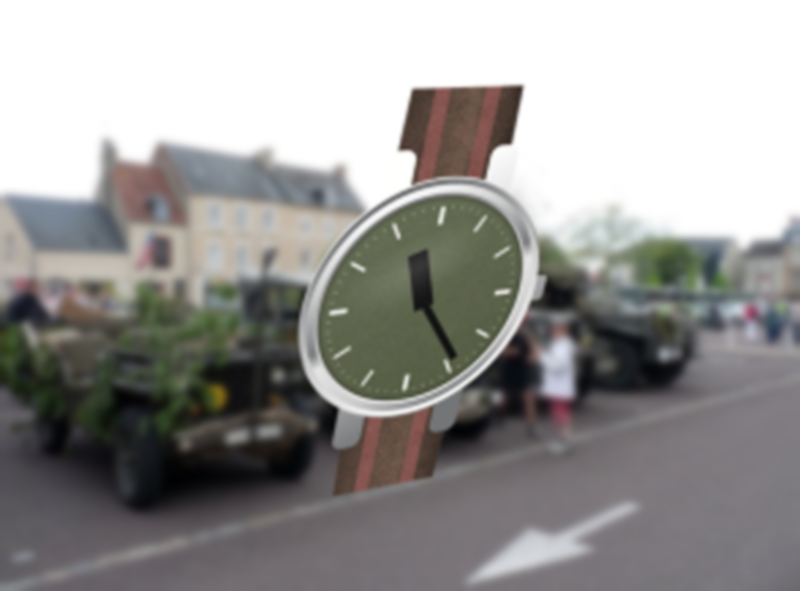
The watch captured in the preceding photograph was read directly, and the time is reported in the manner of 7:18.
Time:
11:24
